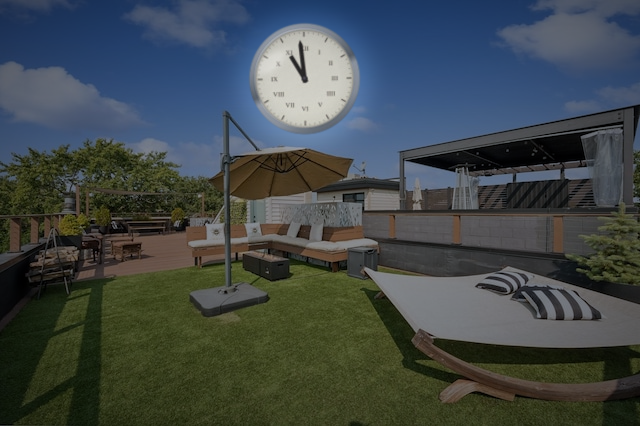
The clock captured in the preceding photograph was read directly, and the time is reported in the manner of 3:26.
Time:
10:59
